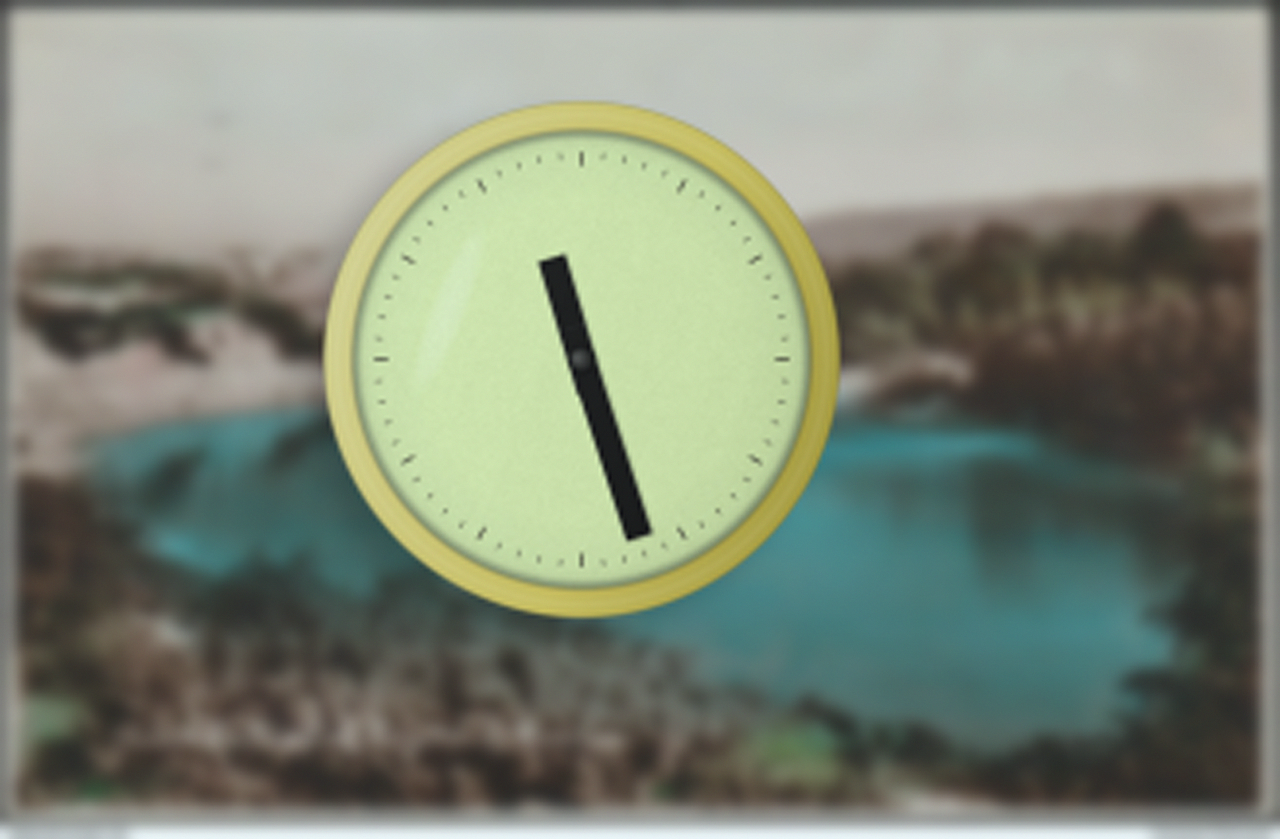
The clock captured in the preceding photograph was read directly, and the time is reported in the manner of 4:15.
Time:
11:27
